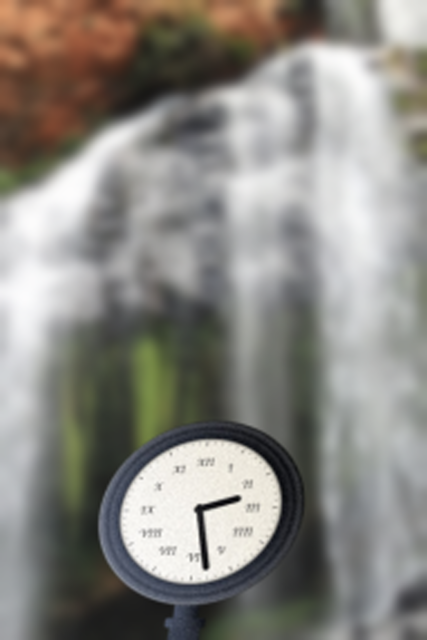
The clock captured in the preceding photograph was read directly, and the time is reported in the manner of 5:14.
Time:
2:28
